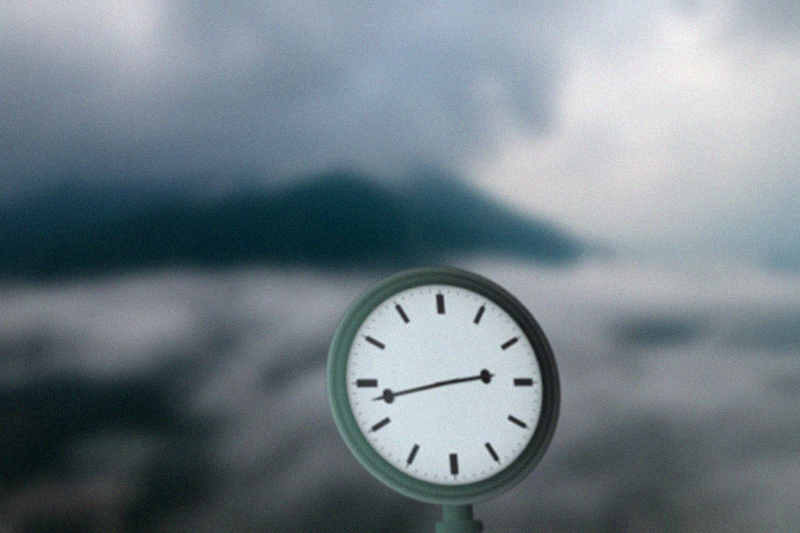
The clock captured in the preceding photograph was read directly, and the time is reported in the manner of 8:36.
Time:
2:43
